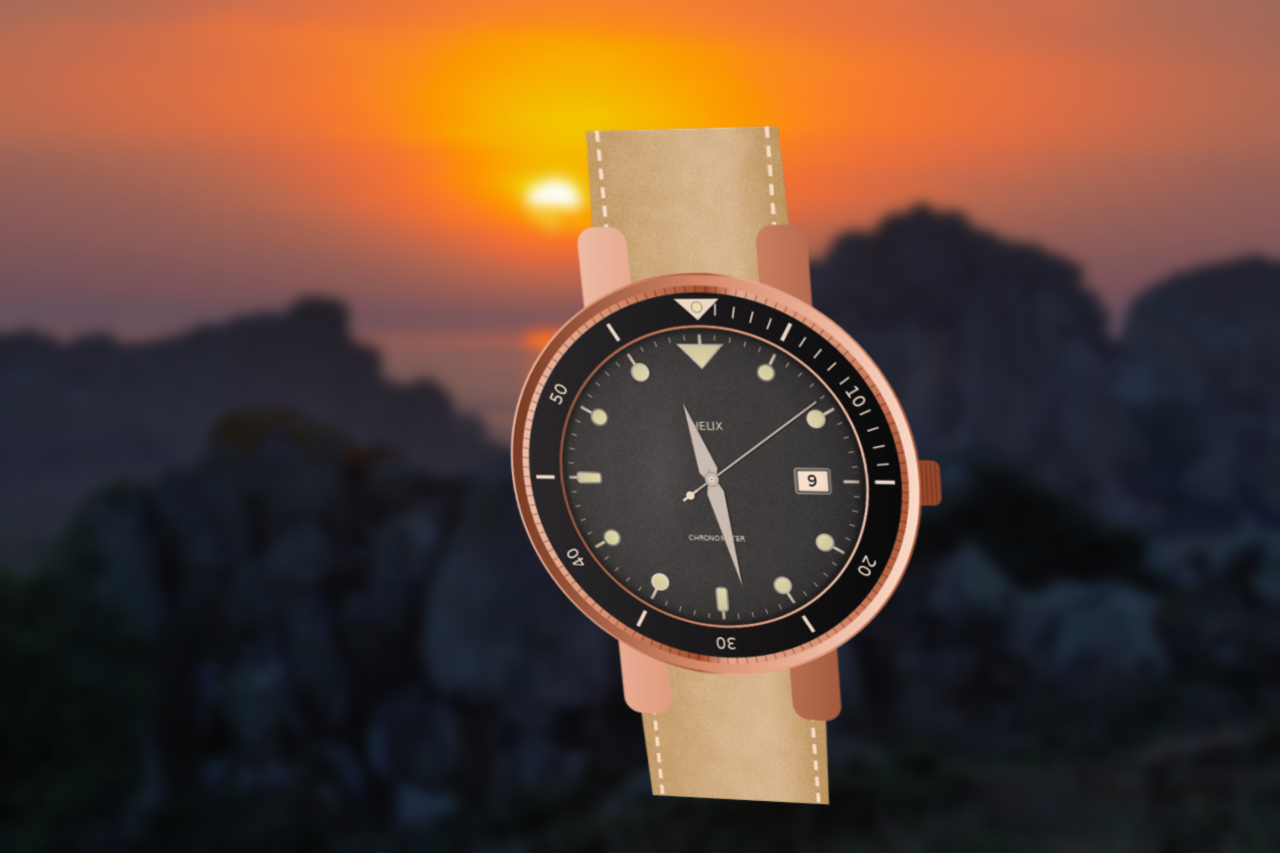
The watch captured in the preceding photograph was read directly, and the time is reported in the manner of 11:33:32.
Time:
11:28:09
